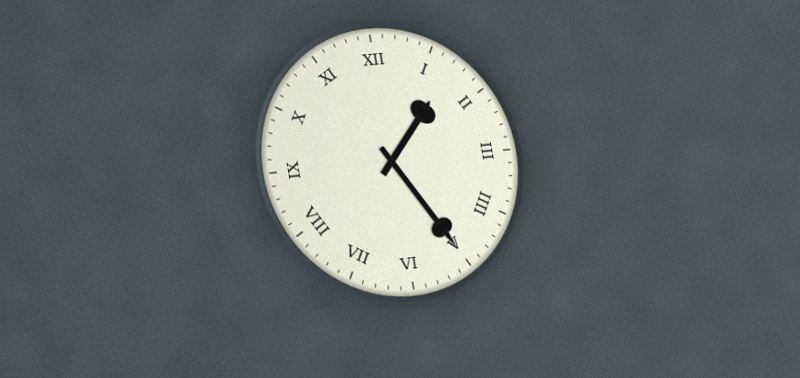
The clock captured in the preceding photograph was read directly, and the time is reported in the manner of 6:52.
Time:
1:25
